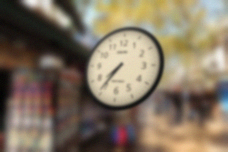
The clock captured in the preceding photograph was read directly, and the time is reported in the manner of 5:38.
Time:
7:36
